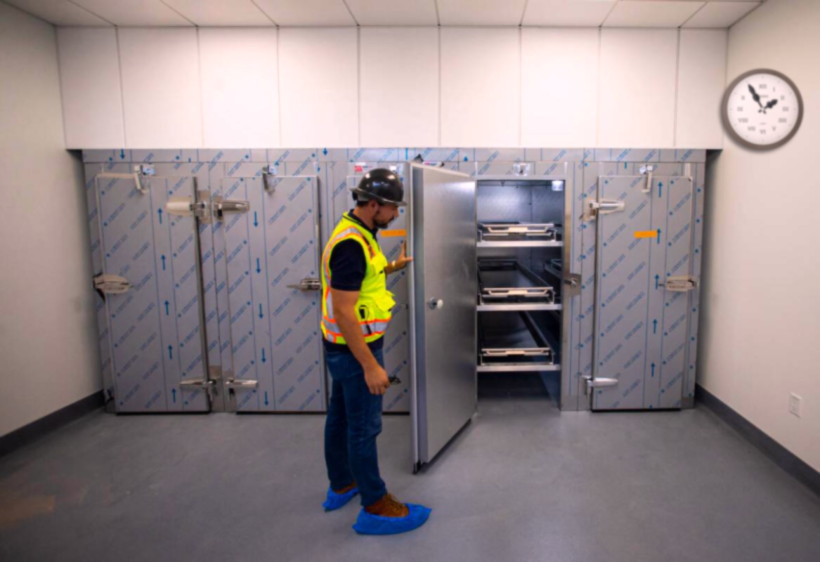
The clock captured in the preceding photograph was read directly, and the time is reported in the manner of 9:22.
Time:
1:55
